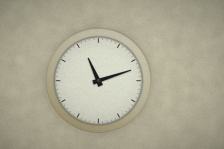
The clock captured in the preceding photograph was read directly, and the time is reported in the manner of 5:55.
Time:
11:12
